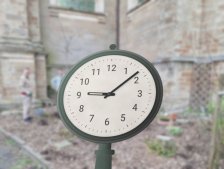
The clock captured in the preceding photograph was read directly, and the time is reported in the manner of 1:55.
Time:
9:08
